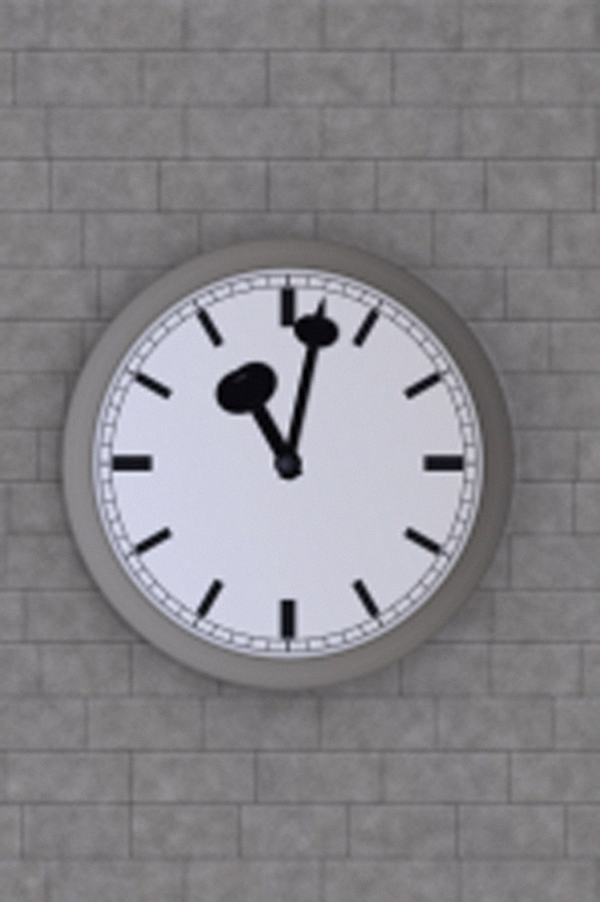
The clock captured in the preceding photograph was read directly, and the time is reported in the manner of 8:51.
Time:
11:02
